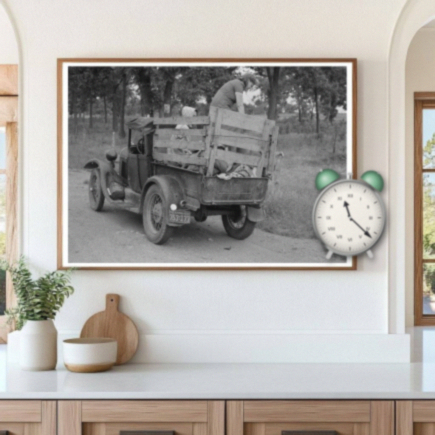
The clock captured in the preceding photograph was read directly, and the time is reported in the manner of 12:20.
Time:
11:22
